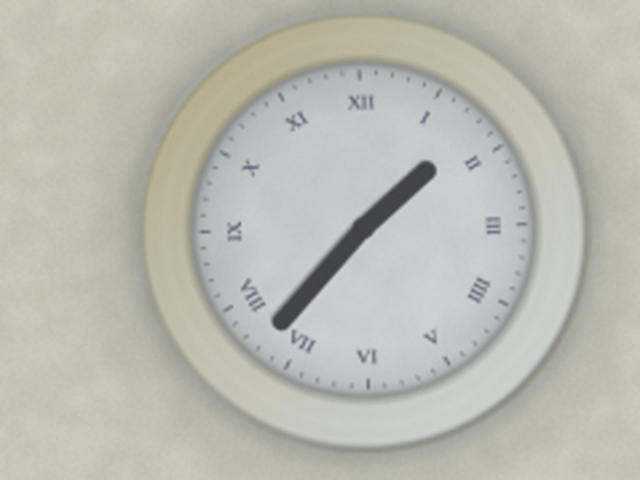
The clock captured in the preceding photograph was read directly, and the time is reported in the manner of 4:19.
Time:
1:37
